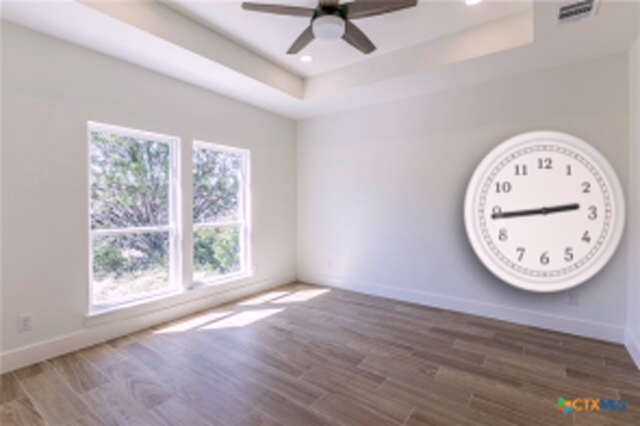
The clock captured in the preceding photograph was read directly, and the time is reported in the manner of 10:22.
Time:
2:44
